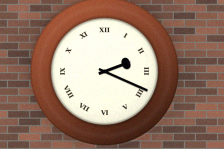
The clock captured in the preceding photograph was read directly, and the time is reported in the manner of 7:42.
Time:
2:19
